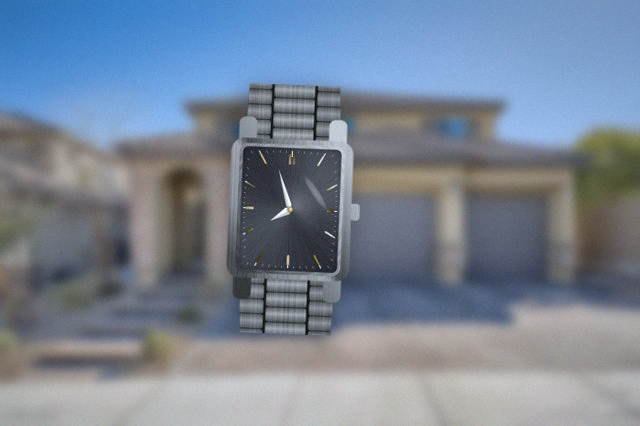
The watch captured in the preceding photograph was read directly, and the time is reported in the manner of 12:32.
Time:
7:57
